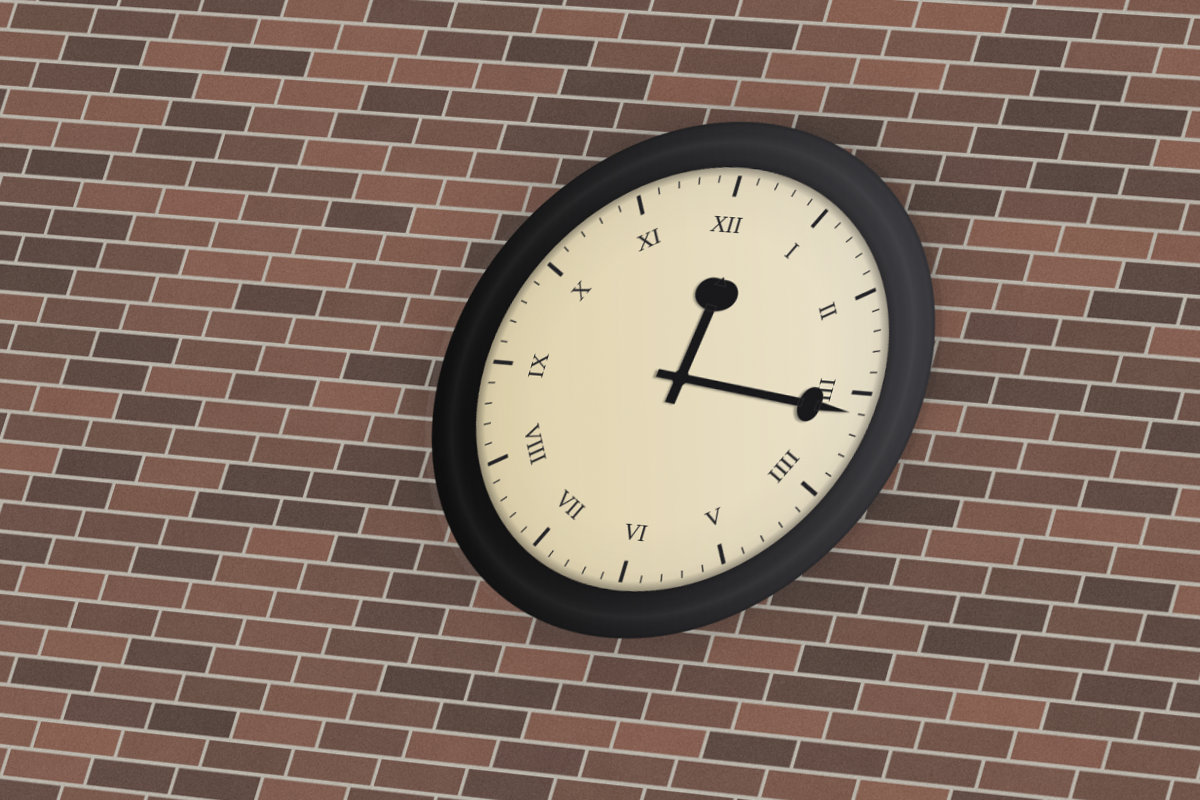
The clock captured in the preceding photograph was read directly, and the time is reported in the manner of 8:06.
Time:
12:16
